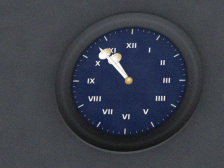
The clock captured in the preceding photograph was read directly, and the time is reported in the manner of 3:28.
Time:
10:53
